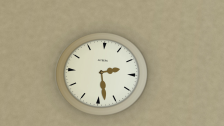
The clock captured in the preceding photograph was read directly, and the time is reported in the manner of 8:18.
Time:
2:28
